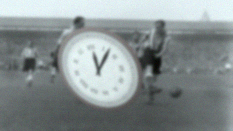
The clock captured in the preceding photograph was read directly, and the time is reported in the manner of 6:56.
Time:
12:07
